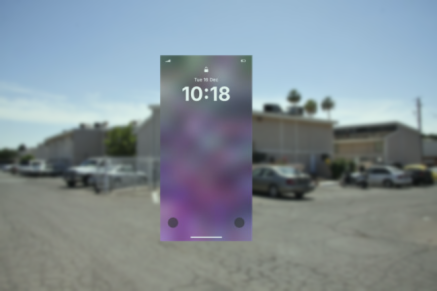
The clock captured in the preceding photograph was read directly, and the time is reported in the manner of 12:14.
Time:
10:18
